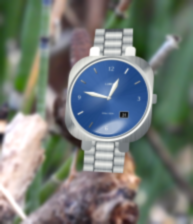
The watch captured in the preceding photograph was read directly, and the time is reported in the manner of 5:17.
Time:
12:47
